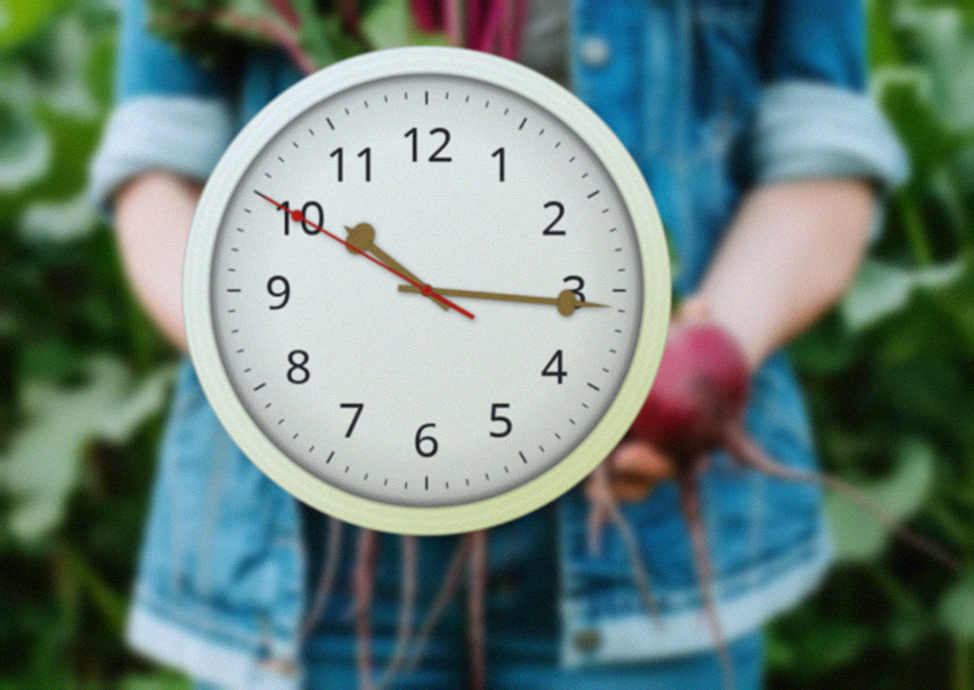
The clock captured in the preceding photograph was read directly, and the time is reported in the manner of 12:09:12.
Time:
10:15:50
